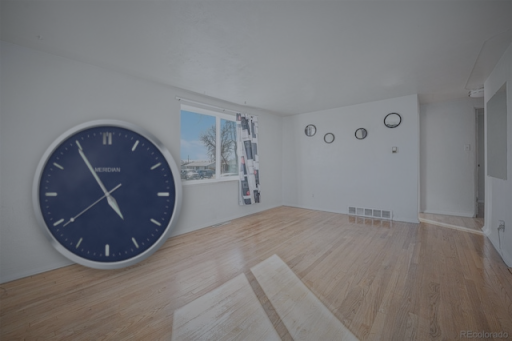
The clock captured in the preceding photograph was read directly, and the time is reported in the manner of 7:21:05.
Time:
4:54:39
